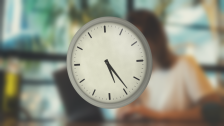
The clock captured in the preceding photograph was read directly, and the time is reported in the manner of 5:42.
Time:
5:24
